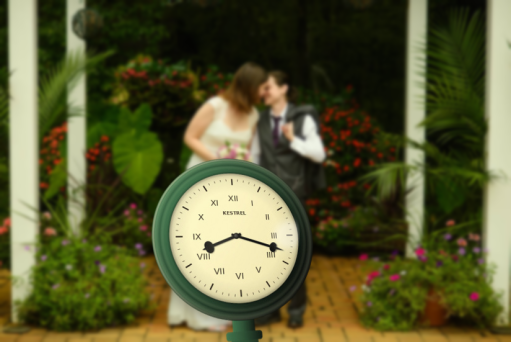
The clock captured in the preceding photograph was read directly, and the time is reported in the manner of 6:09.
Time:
8:18
